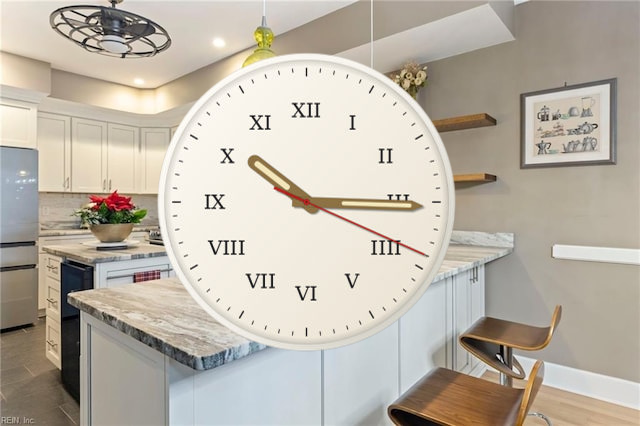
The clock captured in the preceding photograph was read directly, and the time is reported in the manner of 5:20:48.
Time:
10:15:19
